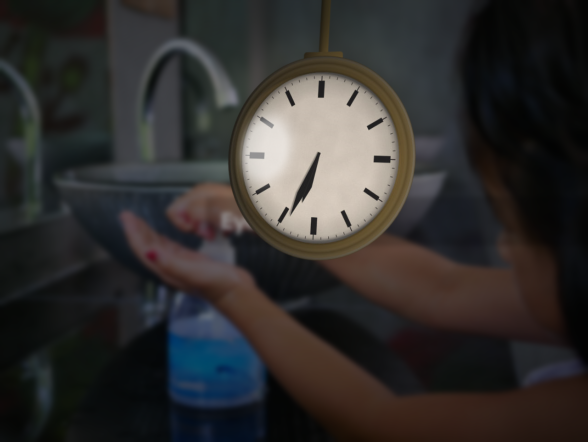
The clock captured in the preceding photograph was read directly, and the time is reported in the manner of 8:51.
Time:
6:34
